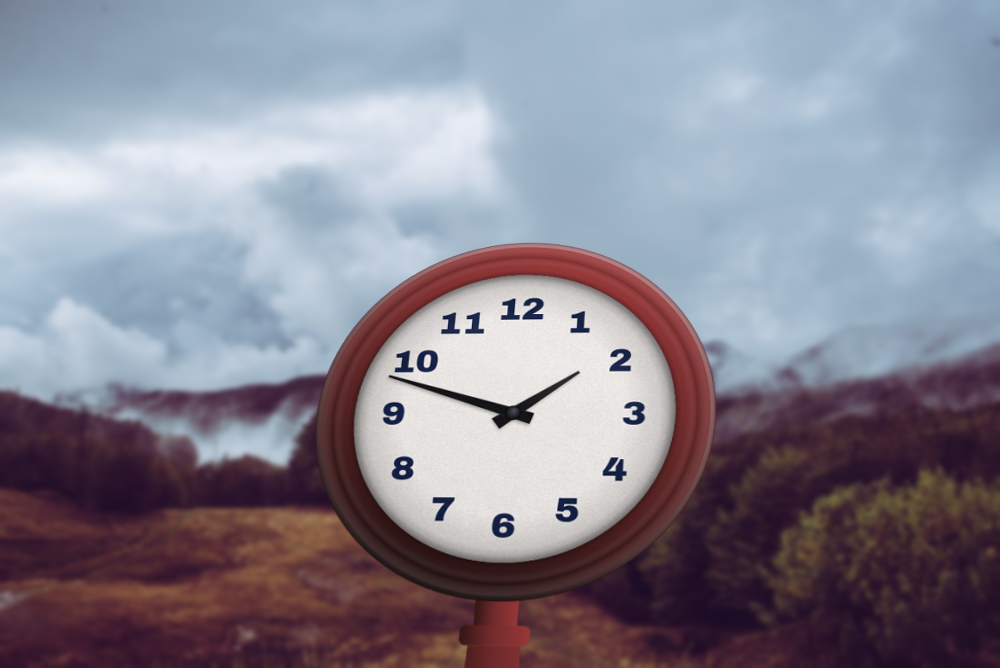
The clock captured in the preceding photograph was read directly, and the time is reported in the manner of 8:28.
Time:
1:48
